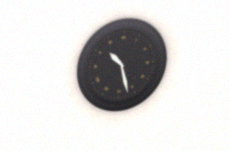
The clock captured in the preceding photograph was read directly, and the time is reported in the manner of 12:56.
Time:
10:27
